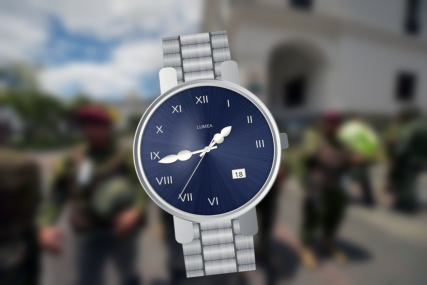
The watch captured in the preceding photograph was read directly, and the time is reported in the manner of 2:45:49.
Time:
1:43:36
